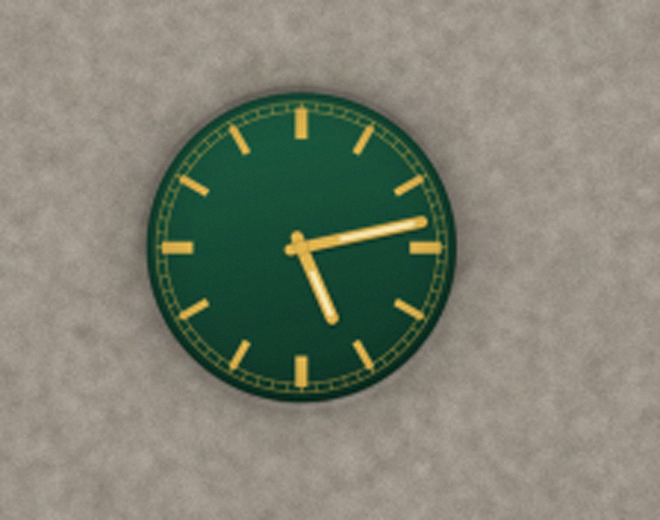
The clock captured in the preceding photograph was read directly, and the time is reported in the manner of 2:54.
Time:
5:13
